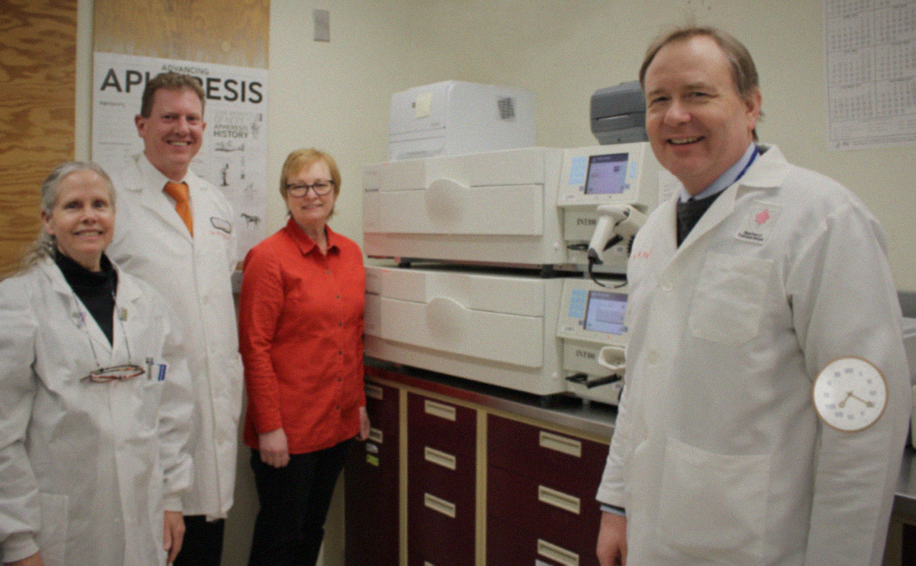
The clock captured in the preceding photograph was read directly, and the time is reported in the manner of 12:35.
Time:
7:20
